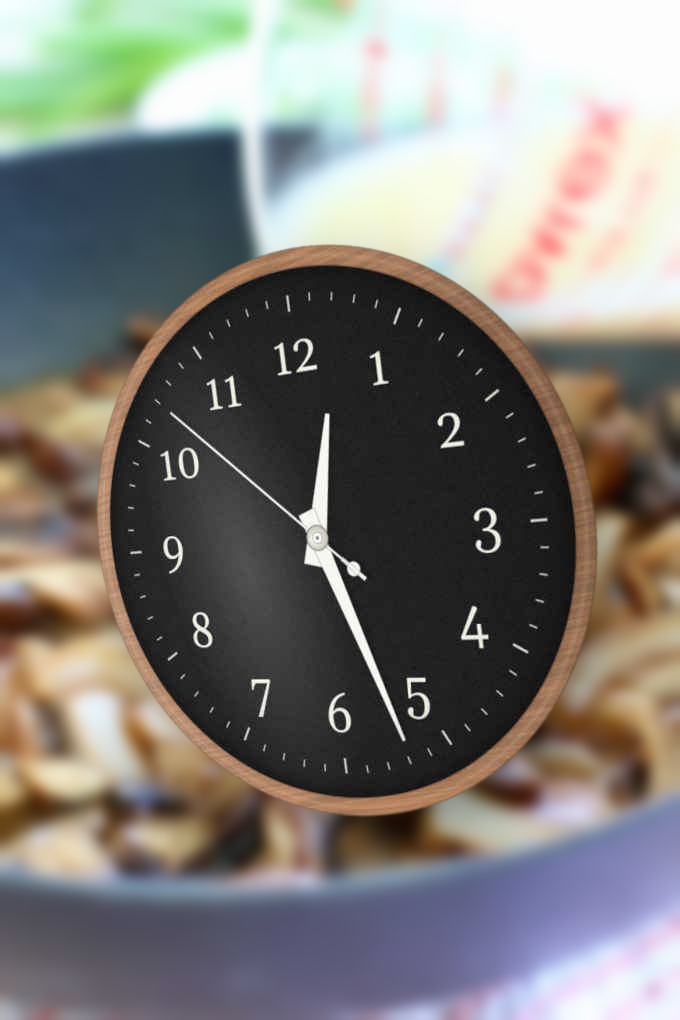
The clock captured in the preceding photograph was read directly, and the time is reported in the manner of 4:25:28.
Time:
12:26:52
